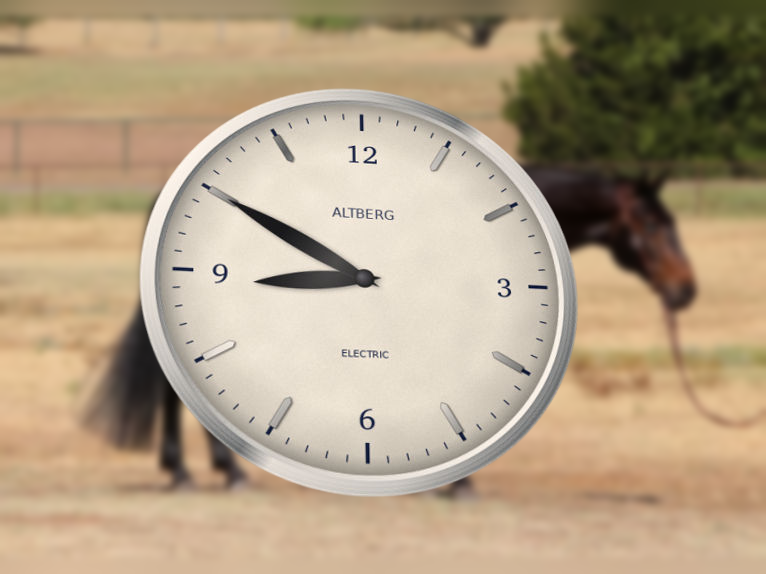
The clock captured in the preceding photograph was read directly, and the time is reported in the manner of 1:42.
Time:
8:50
